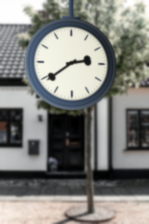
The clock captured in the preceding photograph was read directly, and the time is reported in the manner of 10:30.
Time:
2:39
